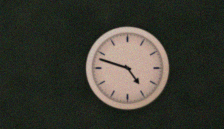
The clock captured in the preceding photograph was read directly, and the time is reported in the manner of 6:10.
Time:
4:48
